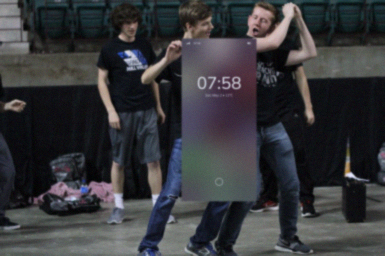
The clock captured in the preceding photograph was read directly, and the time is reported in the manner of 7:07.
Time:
7:58
